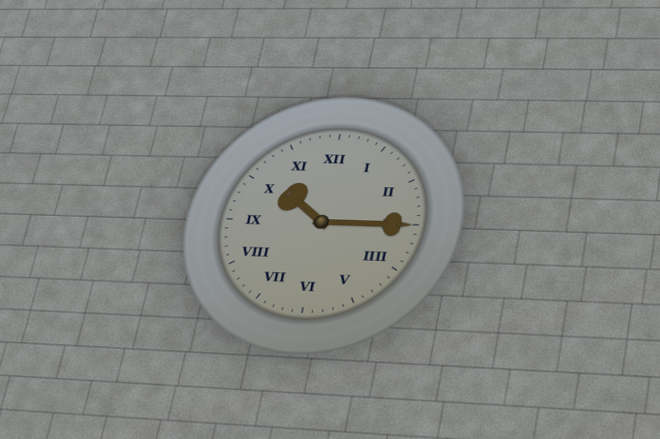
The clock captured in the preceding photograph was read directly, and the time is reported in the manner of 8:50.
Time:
10:15
